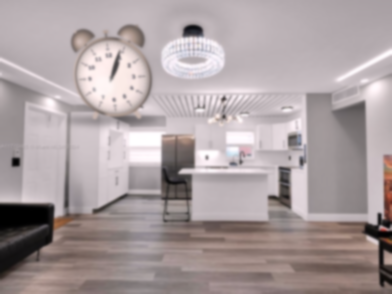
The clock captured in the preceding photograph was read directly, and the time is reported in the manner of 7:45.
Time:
1:04
